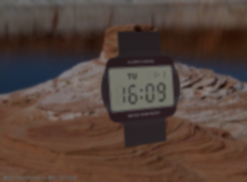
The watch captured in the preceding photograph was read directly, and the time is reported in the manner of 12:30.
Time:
16:09
